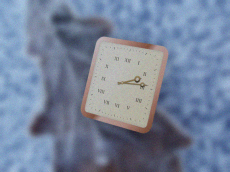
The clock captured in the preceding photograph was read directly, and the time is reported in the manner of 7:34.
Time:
2:14
